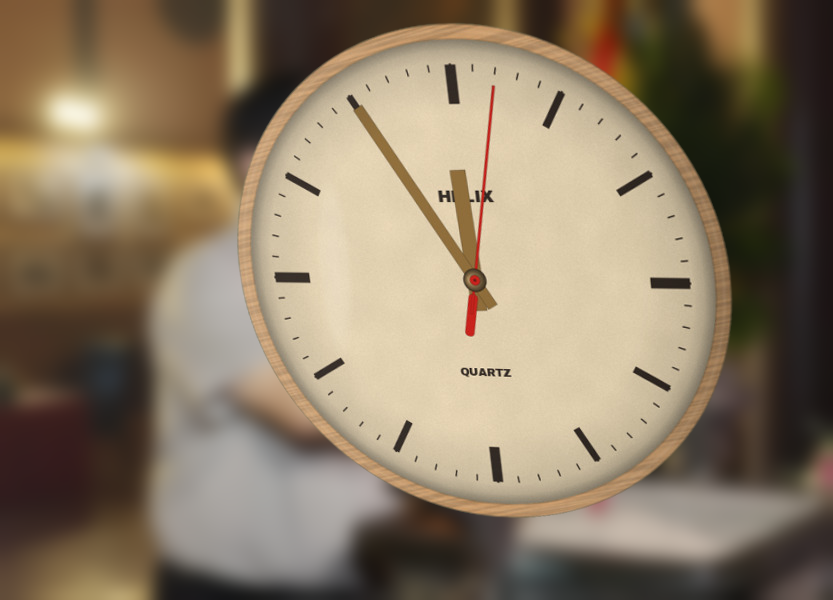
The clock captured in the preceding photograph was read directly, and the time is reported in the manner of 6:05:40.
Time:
11:55:02
